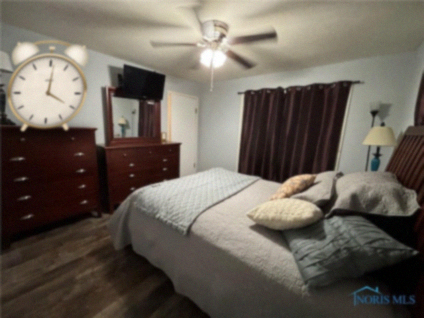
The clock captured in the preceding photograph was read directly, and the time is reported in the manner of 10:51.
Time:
4:01
